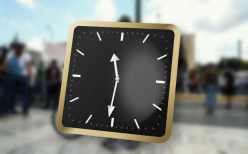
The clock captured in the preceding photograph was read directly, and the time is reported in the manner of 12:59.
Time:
11:31
